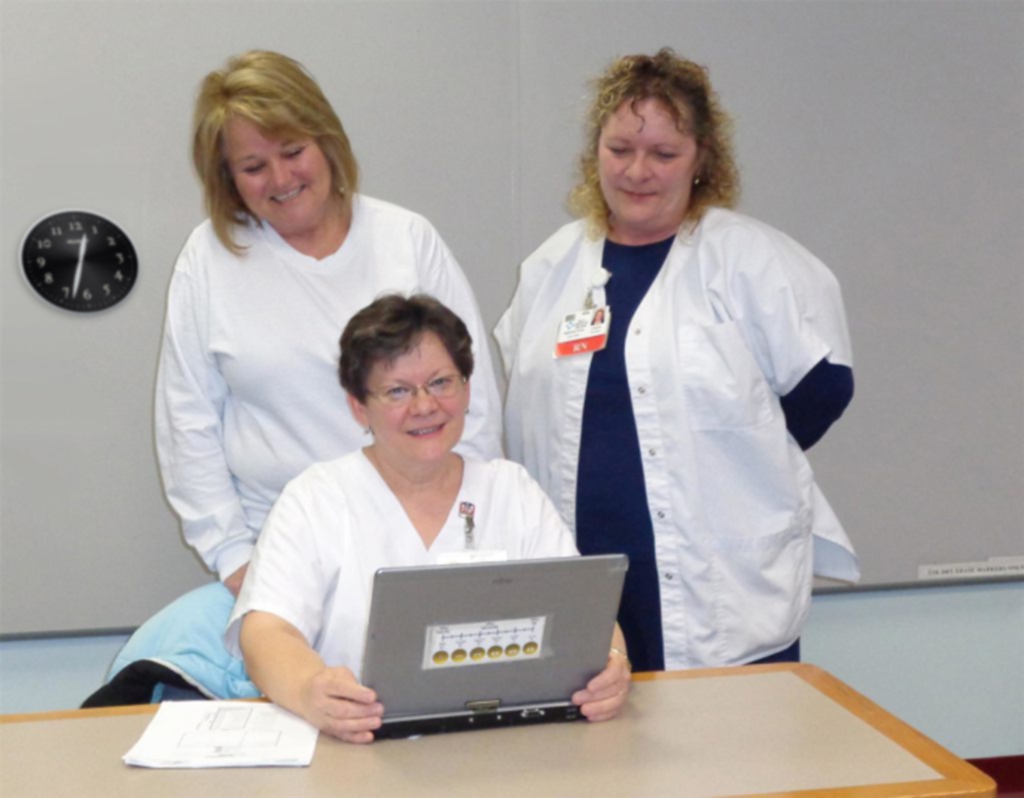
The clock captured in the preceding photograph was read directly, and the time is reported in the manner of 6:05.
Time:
12:33
